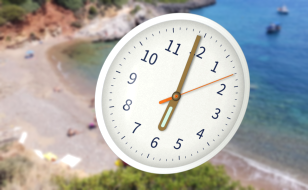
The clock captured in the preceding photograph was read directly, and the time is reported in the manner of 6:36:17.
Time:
5:59:08
